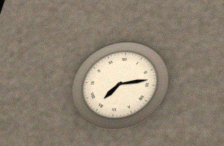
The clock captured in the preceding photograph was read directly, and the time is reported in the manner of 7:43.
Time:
7:13
